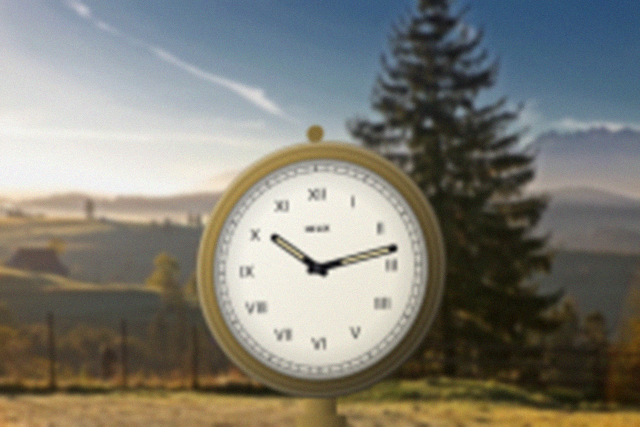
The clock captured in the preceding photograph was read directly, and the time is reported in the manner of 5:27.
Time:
10:13
